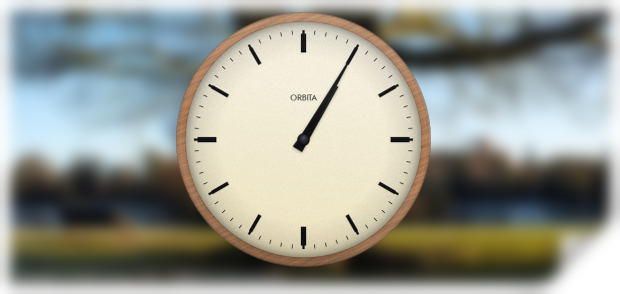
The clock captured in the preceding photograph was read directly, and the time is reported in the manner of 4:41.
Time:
1:05
